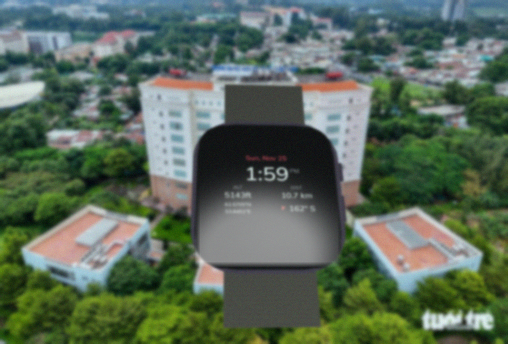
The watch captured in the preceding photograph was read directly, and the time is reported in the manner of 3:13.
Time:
1:59
